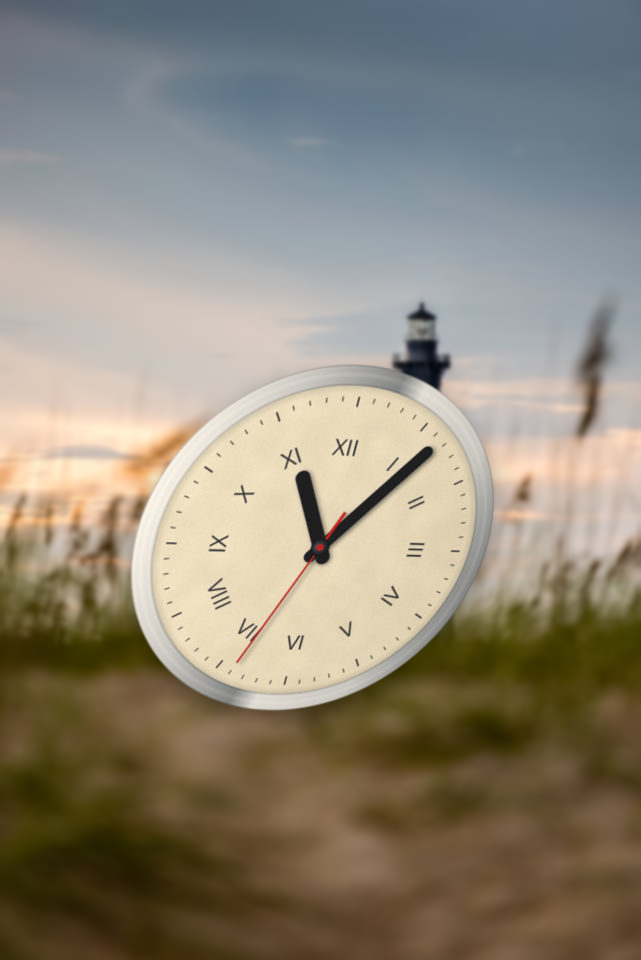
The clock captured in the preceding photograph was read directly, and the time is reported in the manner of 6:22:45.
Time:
11:06:34
